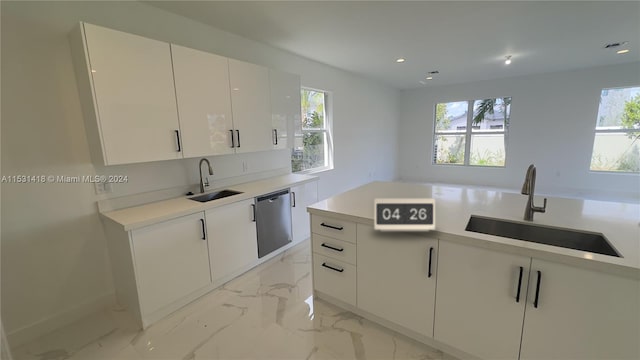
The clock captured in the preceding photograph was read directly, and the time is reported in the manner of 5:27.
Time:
4:26
